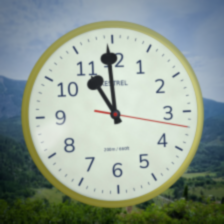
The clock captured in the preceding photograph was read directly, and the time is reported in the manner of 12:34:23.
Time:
10:59:17
